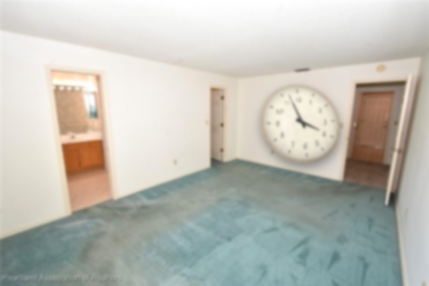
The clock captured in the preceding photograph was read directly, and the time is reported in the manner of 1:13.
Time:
3:57
